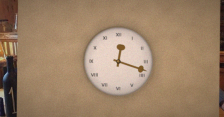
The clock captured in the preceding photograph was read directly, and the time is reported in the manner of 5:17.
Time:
12:18
